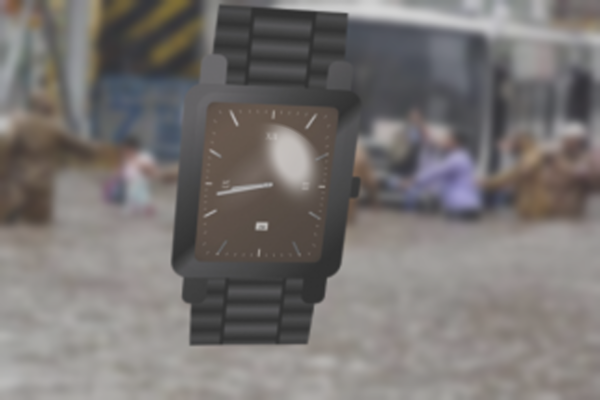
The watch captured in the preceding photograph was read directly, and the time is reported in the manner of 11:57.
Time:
8:43
